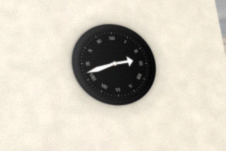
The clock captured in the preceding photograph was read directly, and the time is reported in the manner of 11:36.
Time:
2:42
